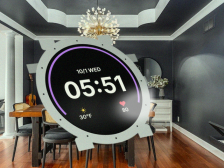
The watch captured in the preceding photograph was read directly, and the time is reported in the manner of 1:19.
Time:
5:51
